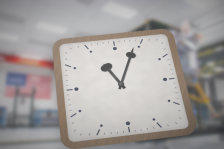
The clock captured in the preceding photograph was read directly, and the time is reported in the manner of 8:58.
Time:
11:04
